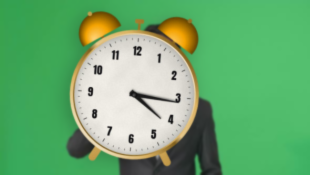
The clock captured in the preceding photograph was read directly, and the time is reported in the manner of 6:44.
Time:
4:16
